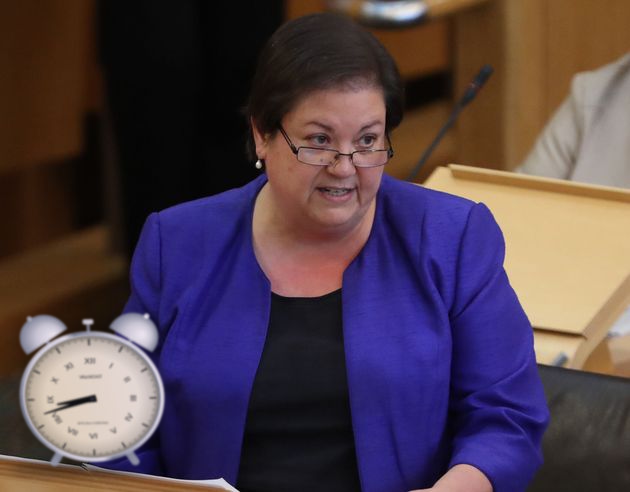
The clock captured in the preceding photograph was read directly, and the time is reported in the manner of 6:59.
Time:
8:42
